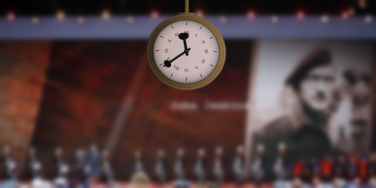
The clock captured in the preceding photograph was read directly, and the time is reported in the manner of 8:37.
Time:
11:39
